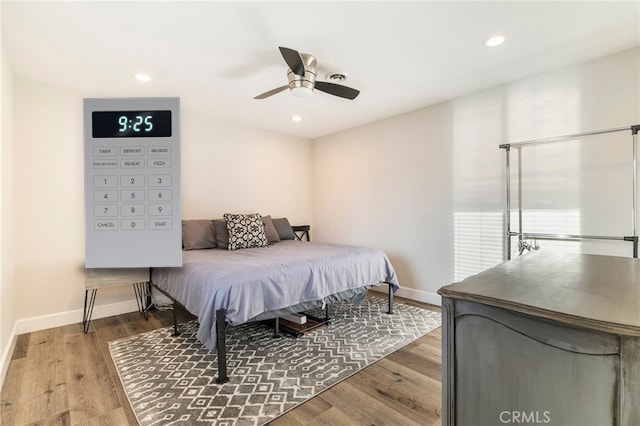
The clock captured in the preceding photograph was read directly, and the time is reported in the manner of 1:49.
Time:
9:25
